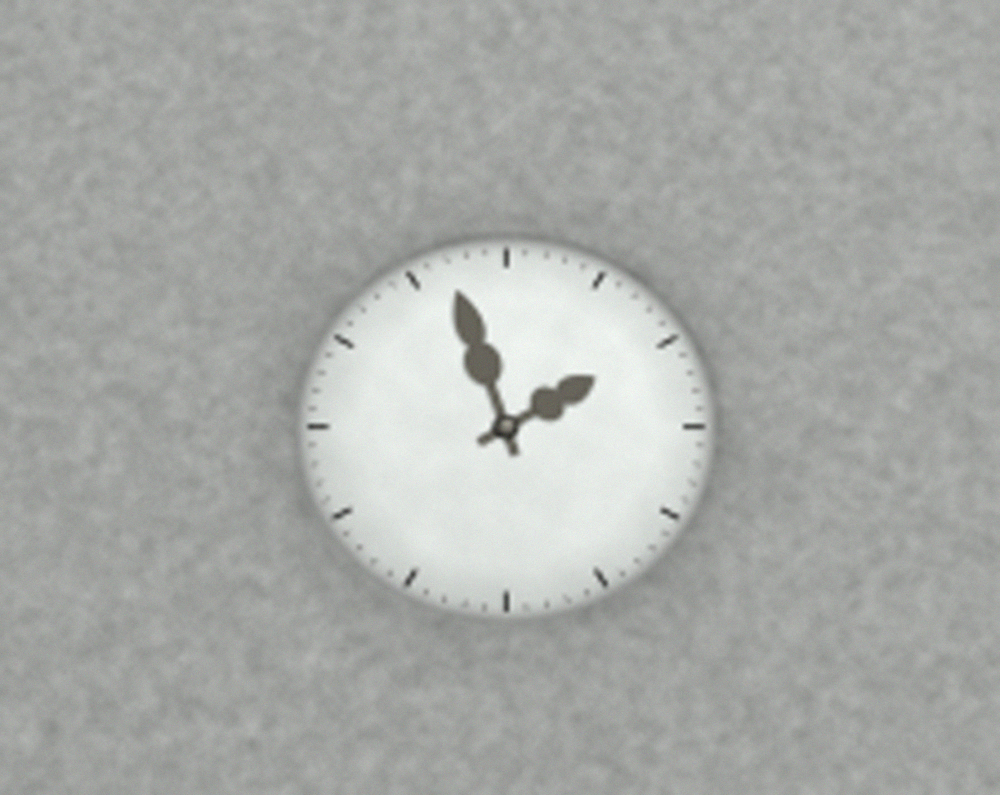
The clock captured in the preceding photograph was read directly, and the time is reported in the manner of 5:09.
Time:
1:57
